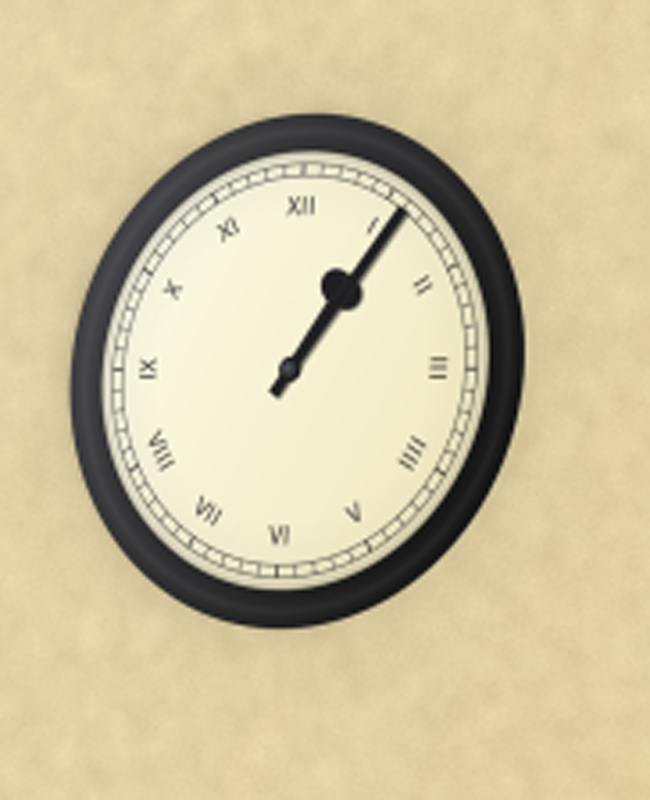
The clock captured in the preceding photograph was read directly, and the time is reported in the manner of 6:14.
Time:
1:06
